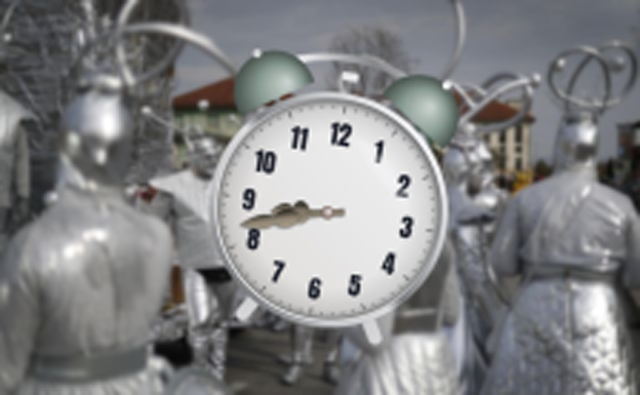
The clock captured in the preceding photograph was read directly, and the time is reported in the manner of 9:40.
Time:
8:42
